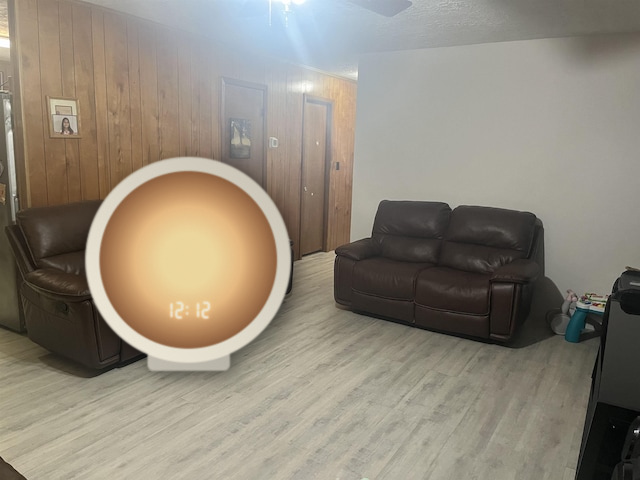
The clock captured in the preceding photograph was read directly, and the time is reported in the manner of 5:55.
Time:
12:12
